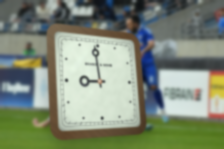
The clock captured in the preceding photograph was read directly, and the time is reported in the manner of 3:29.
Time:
8:59
